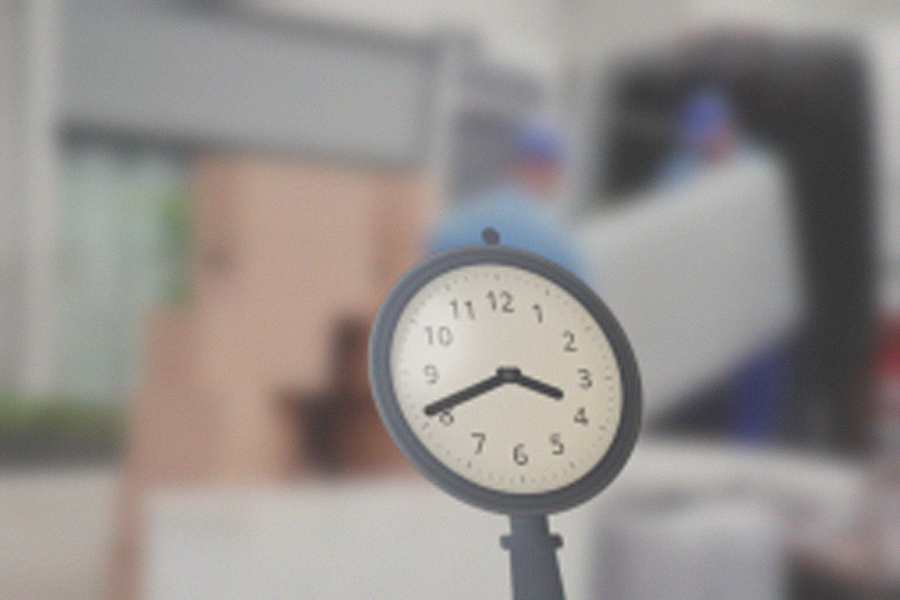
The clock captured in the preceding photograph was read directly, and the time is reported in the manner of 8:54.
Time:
3:41
